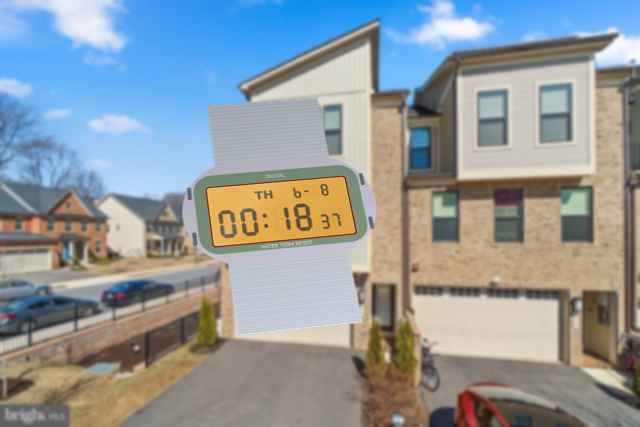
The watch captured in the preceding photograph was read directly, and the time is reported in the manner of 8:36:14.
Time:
0:18:37
